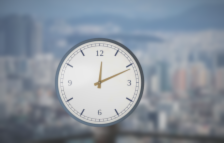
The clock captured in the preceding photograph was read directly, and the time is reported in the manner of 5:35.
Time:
12:11
